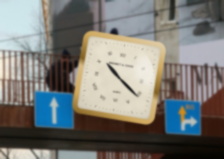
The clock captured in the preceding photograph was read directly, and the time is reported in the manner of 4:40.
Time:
10:21
